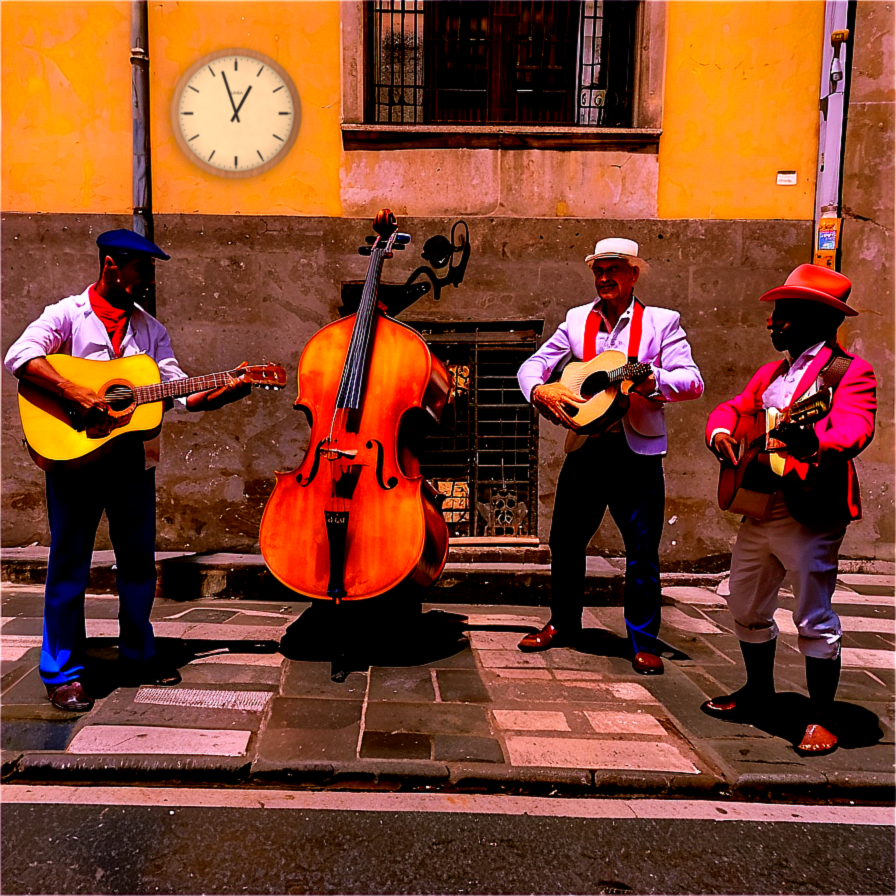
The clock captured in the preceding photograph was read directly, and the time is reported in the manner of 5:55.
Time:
12:57
